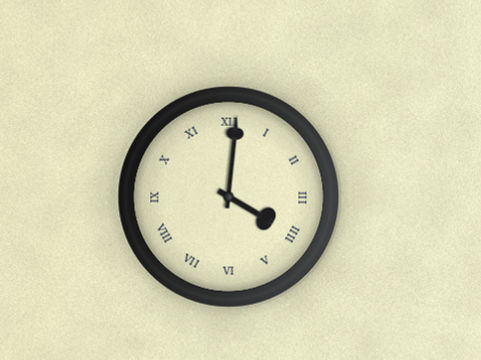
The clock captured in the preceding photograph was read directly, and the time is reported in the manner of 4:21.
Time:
4:01
